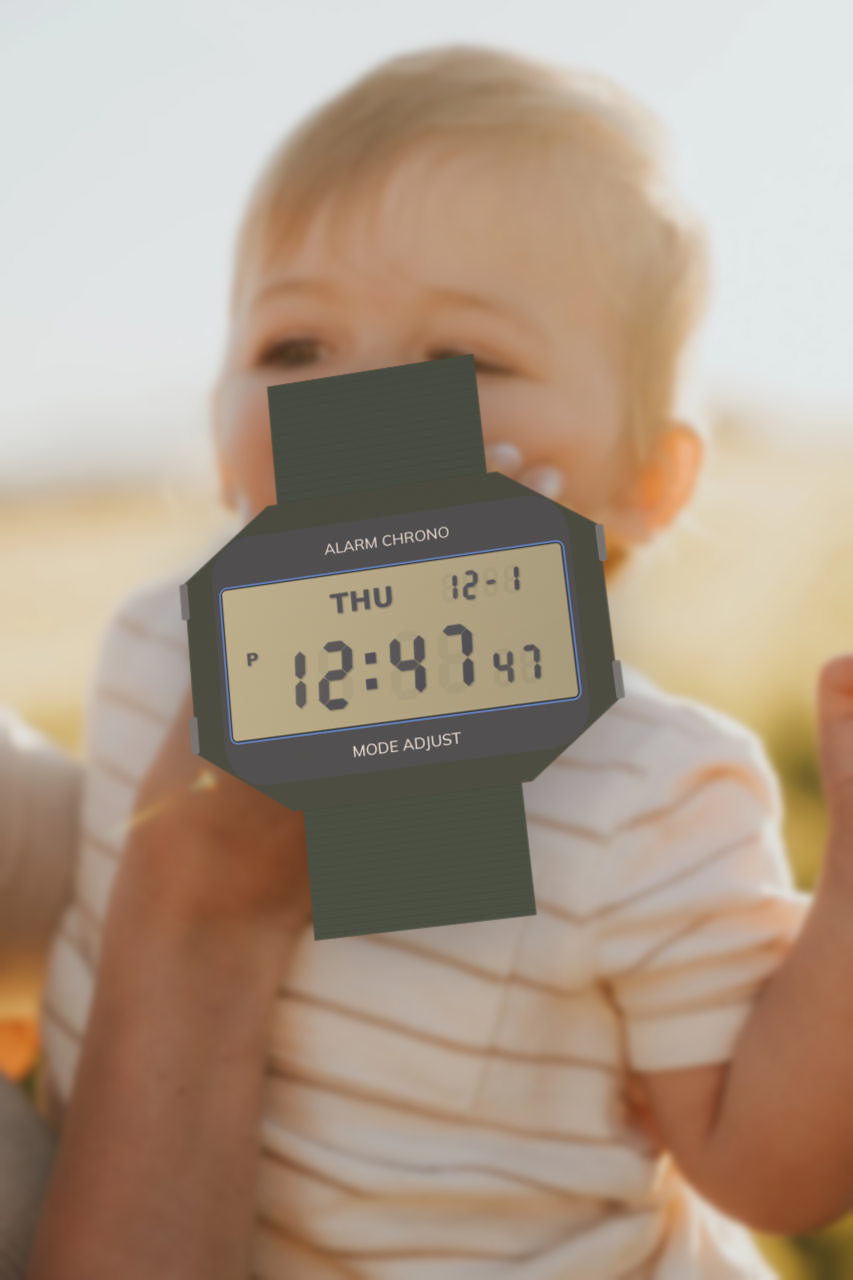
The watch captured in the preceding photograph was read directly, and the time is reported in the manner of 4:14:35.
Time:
12:47:47
